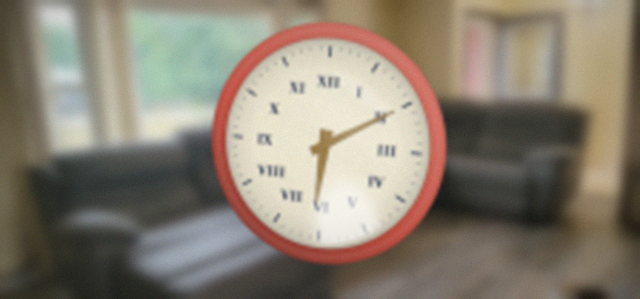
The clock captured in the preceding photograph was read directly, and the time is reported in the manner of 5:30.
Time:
6:10
